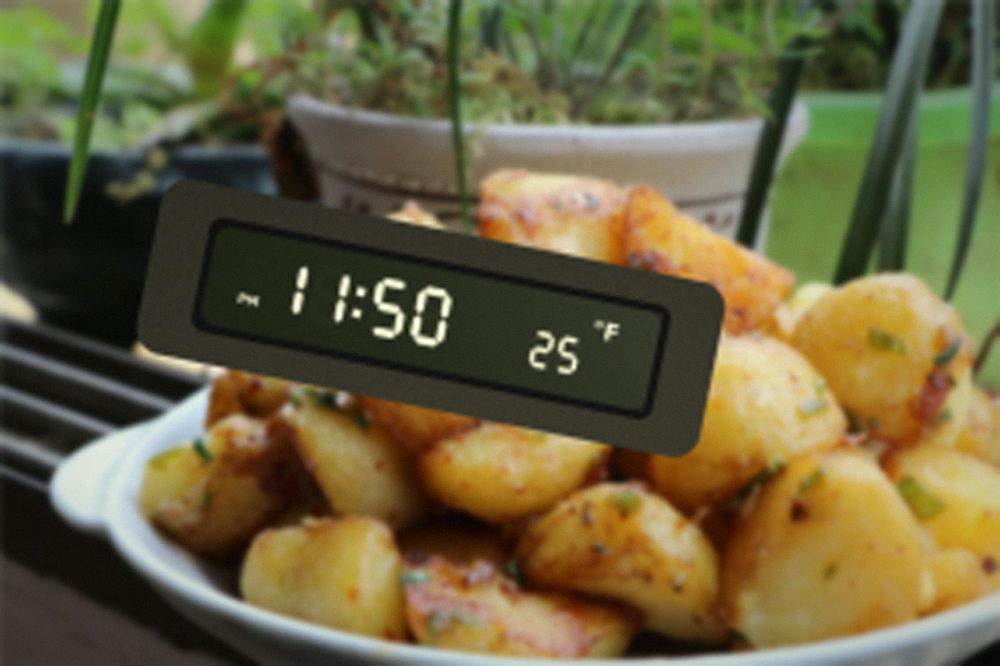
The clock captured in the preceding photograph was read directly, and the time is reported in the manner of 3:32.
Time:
11:50
